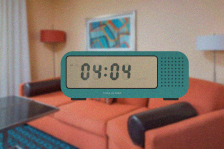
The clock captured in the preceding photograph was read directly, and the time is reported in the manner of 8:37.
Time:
4:04
